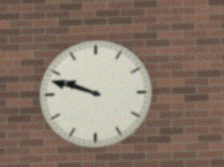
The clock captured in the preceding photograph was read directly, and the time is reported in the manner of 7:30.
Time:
9:48
